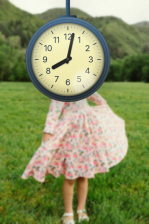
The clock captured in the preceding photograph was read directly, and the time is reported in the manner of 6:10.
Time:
8:02
